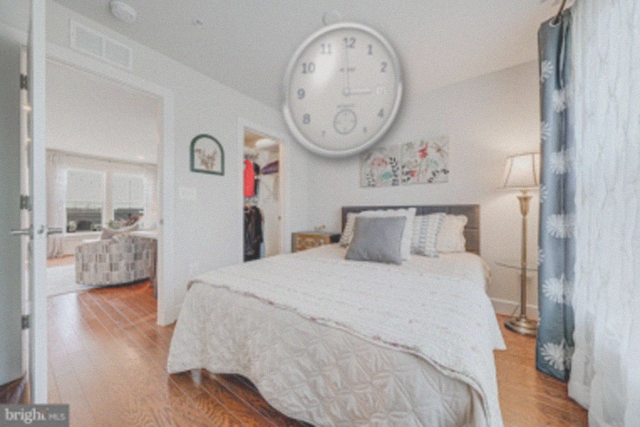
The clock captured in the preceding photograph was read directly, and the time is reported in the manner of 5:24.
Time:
2:59
